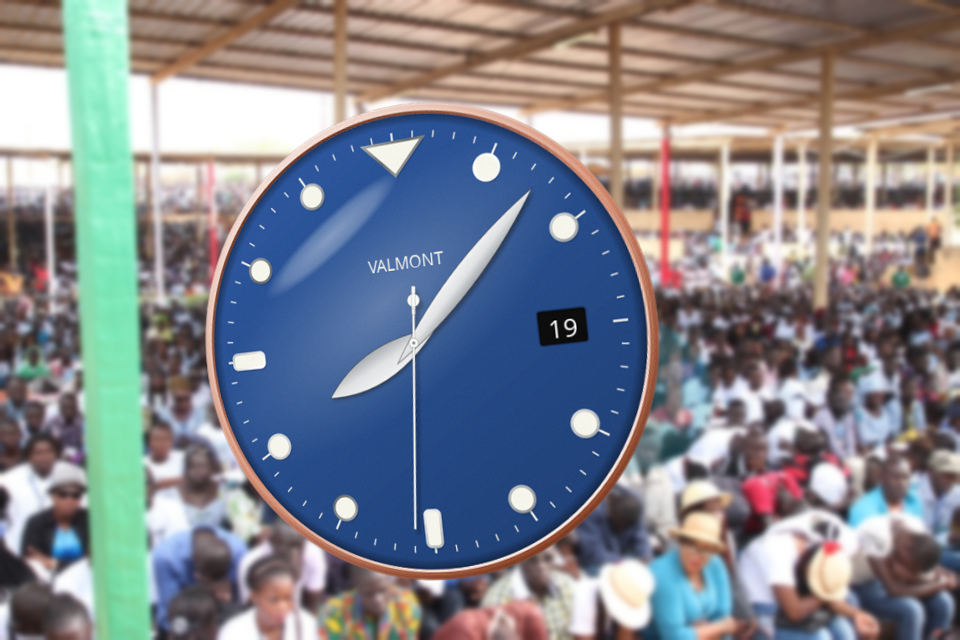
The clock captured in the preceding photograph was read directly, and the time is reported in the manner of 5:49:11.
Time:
8:07:31
